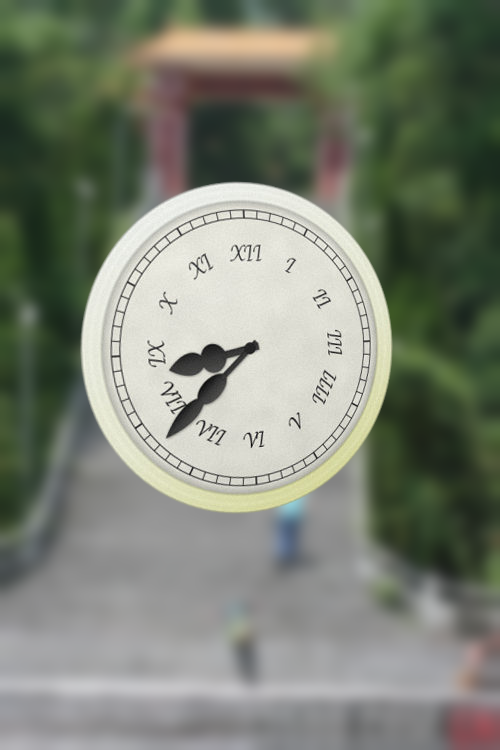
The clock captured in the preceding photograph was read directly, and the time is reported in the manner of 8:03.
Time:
8:38
